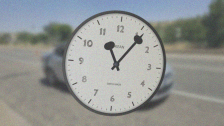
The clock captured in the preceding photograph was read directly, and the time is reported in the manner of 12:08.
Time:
11:06
